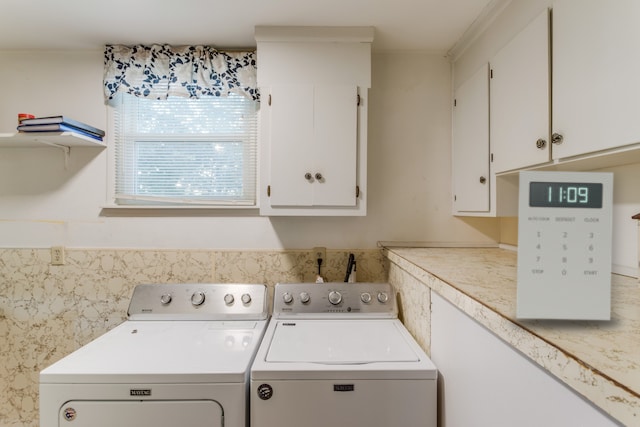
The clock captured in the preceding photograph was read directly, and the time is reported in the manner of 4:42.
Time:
11:09
